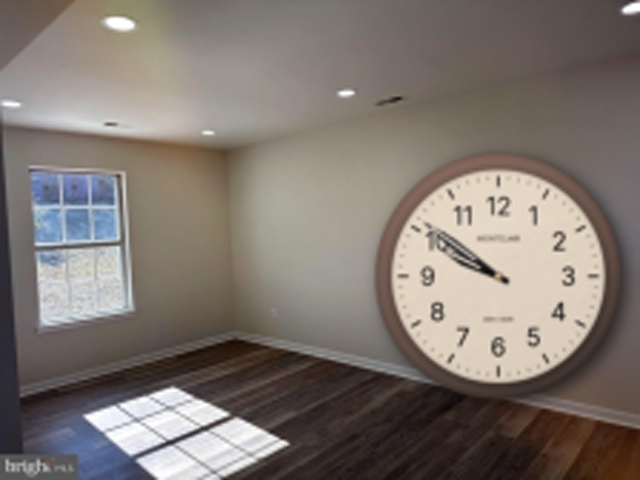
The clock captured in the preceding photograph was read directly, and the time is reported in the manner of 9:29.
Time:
9:51
